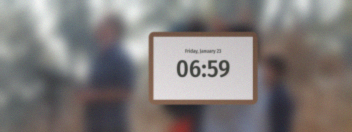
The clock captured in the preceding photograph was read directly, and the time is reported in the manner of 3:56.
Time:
6:59
